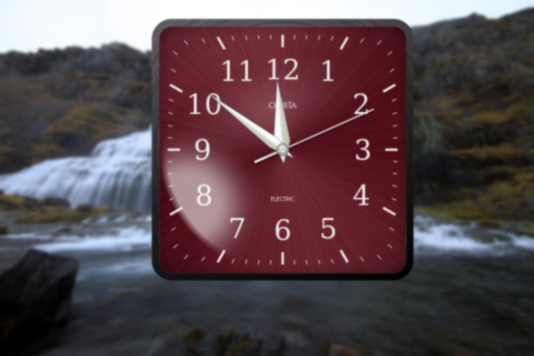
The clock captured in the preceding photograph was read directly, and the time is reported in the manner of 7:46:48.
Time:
11:51:11
